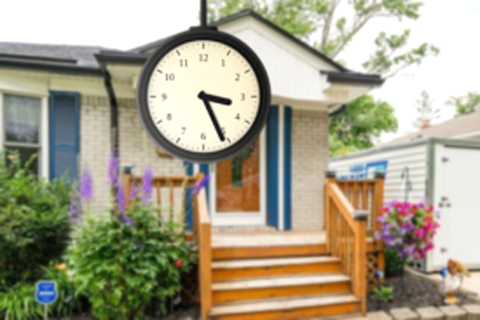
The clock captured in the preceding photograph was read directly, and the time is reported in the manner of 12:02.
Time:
3:26
